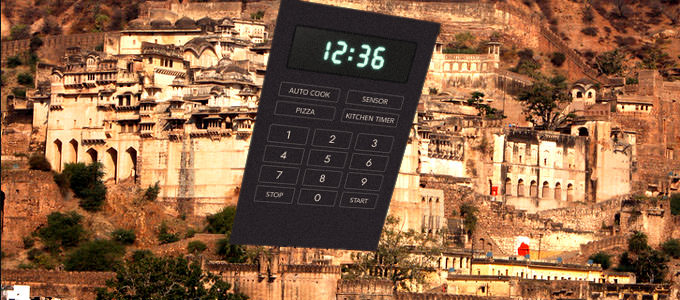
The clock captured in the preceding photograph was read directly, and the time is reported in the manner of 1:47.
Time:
12:36
